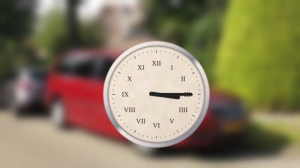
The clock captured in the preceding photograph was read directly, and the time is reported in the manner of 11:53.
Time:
3:15
